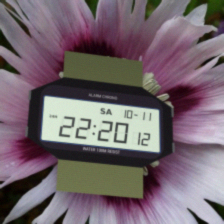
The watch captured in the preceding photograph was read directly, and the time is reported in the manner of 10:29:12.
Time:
22:20:12
